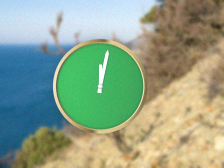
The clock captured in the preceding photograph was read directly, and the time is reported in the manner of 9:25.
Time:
12:02
